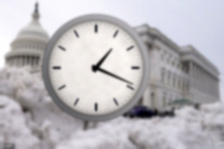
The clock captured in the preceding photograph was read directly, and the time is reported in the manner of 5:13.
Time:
1:19
